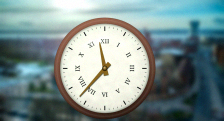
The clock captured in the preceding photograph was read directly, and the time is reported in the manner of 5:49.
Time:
11:37
